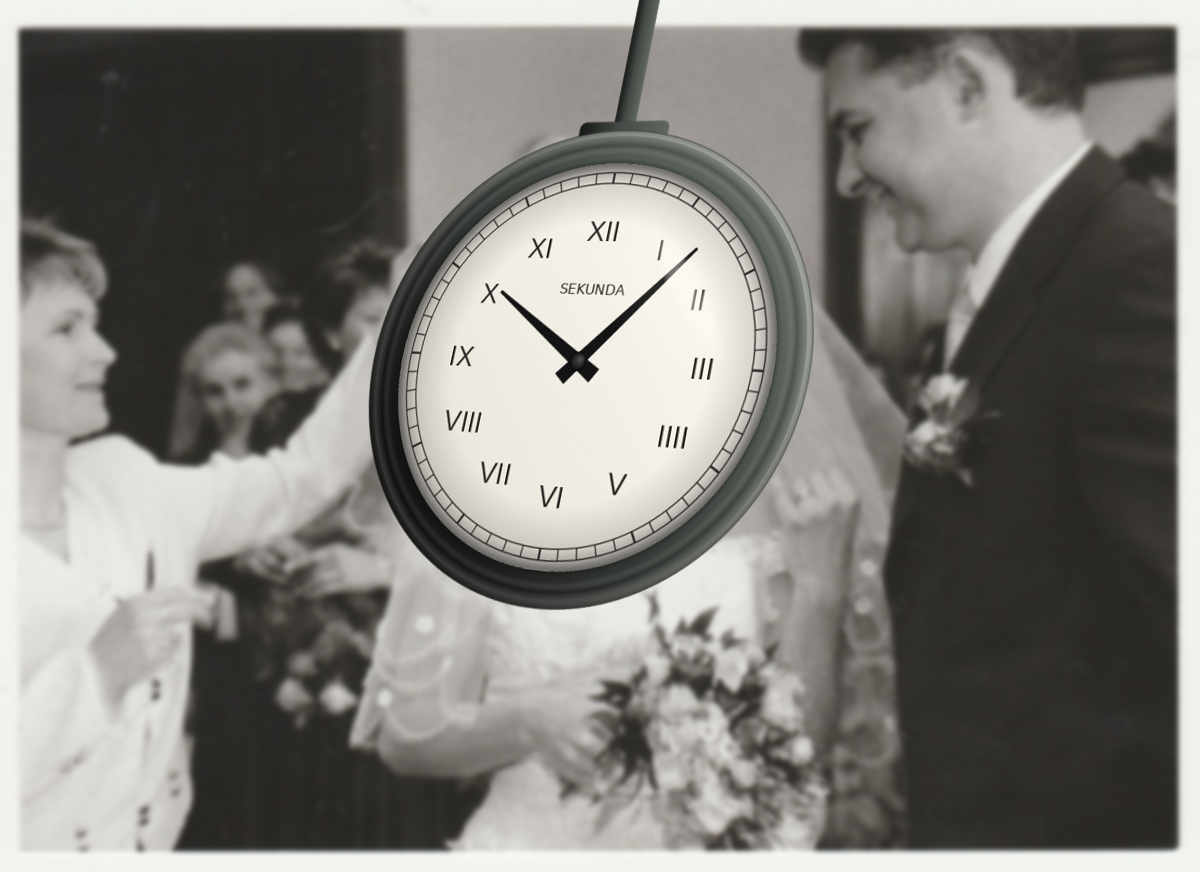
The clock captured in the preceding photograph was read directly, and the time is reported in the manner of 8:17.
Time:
10:07
